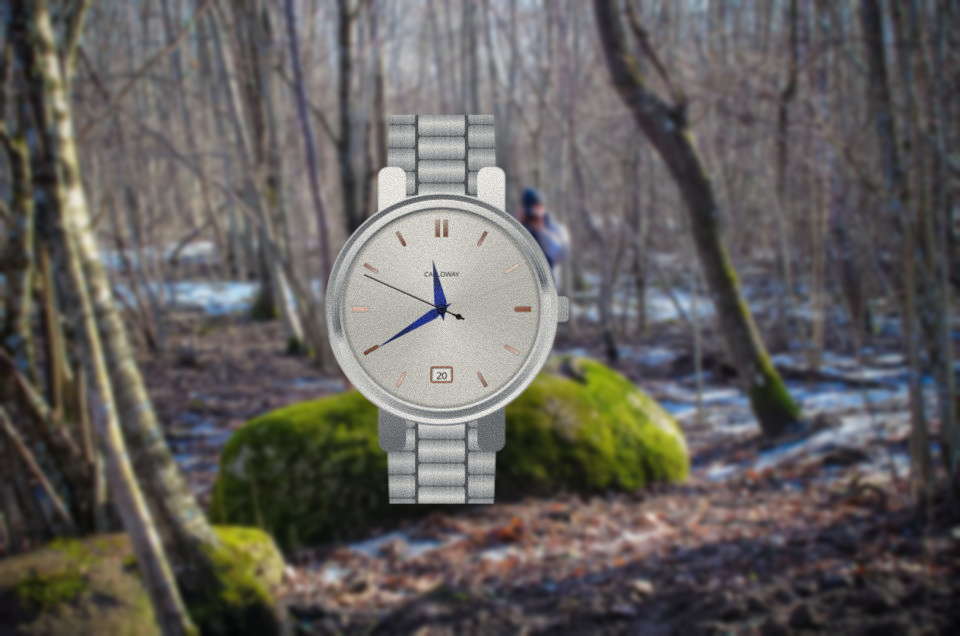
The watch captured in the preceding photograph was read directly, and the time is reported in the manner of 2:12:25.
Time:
11:39:49
